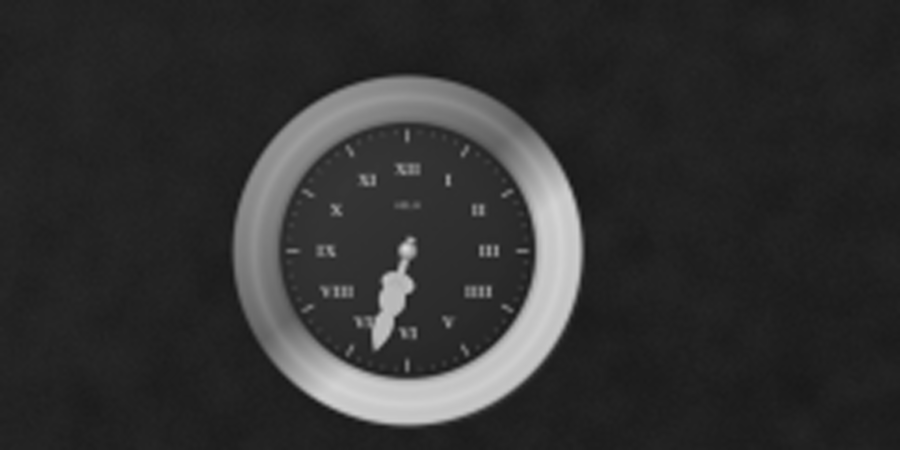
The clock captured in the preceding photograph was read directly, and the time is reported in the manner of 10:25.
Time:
6:33
